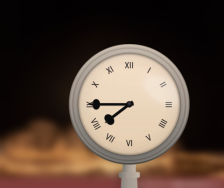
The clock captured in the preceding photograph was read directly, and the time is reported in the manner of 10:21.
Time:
7:45
